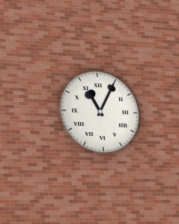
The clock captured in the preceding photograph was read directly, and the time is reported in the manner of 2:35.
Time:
11:05
